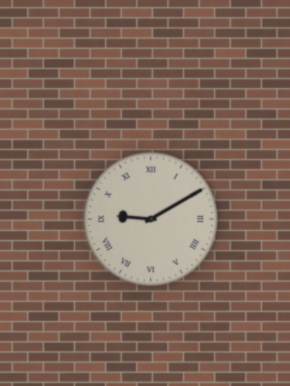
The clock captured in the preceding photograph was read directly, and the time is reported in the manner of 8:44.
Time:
9:10
